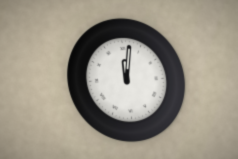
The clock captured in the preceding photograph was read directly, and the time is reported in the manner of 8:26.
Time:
12:02
